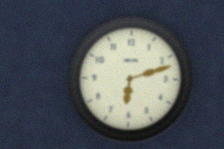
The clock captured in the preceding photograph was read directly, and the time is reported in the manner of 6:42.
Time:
6:12
